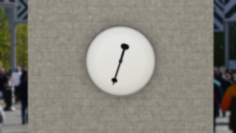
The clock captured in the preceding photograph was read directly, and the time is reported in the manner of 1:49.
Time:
12:33
